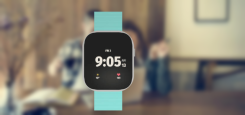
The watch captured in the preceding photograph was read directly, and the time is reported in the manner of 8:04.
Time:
9:05
